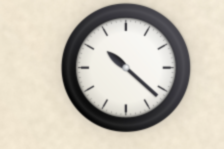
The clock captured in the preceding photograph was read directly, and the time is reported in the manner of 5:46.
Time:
10:22
